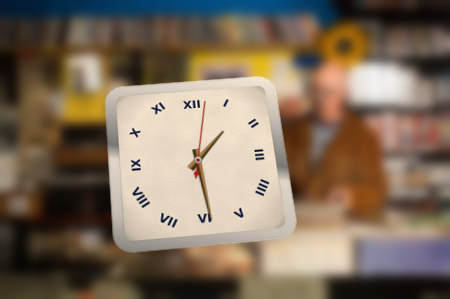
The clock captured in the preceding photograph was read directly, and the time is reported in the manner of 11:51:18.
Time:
1:29:02
